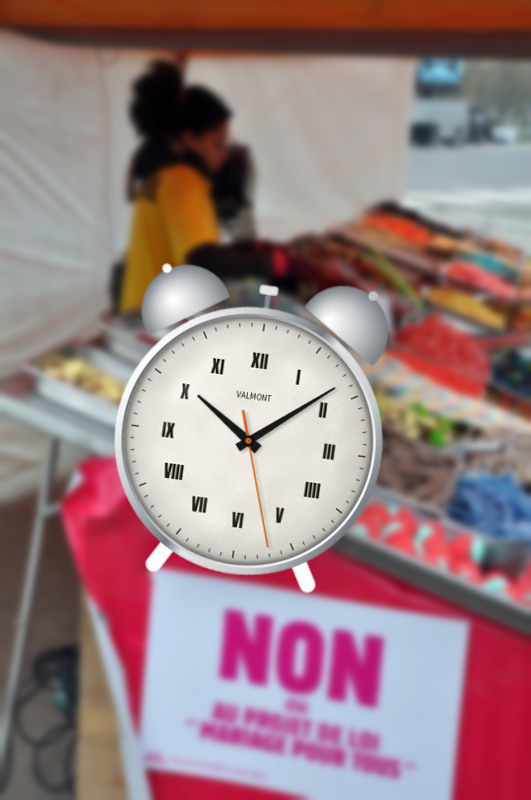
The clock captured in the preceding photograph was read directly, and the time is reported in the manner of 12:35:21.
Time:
10:08:27
